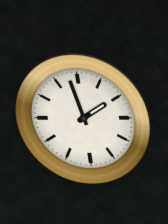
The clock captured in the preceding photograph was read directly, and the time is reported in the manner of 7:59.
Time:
1:58
